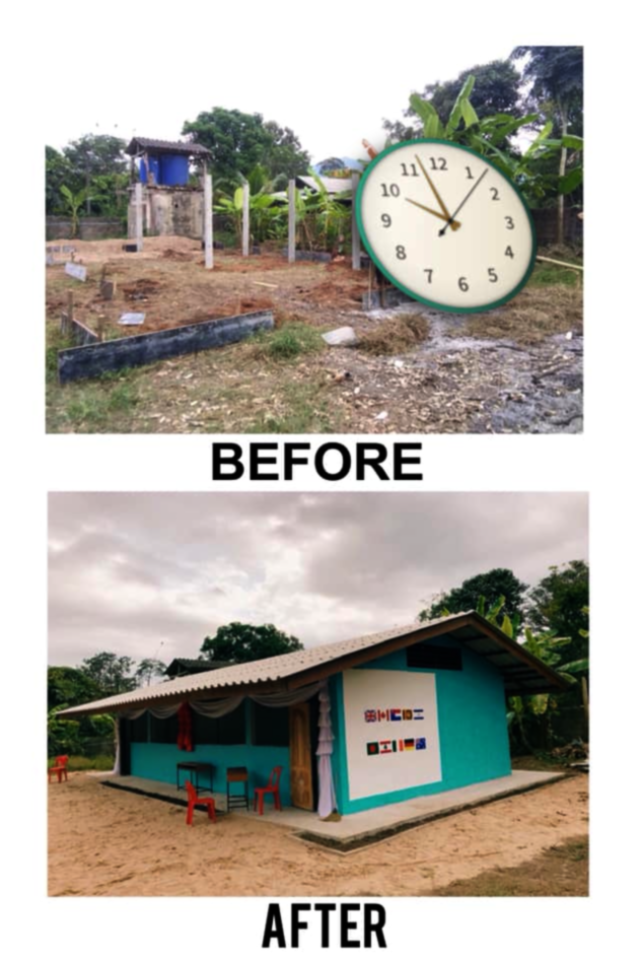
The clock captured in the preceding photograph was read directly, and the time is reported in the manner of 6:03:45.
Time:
9:57:07
